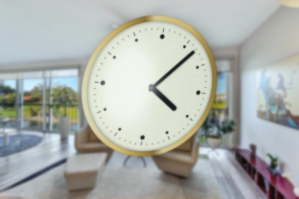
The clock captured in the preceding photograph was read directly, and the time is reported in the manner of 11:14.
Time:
4:07
